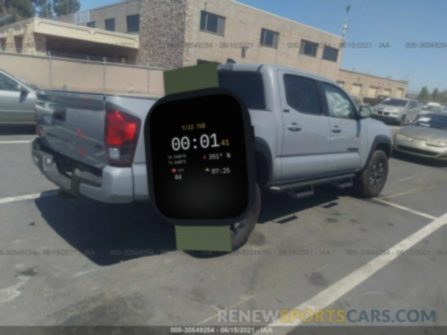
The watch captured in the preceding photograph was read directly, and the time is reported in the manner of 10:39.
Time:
0:01
